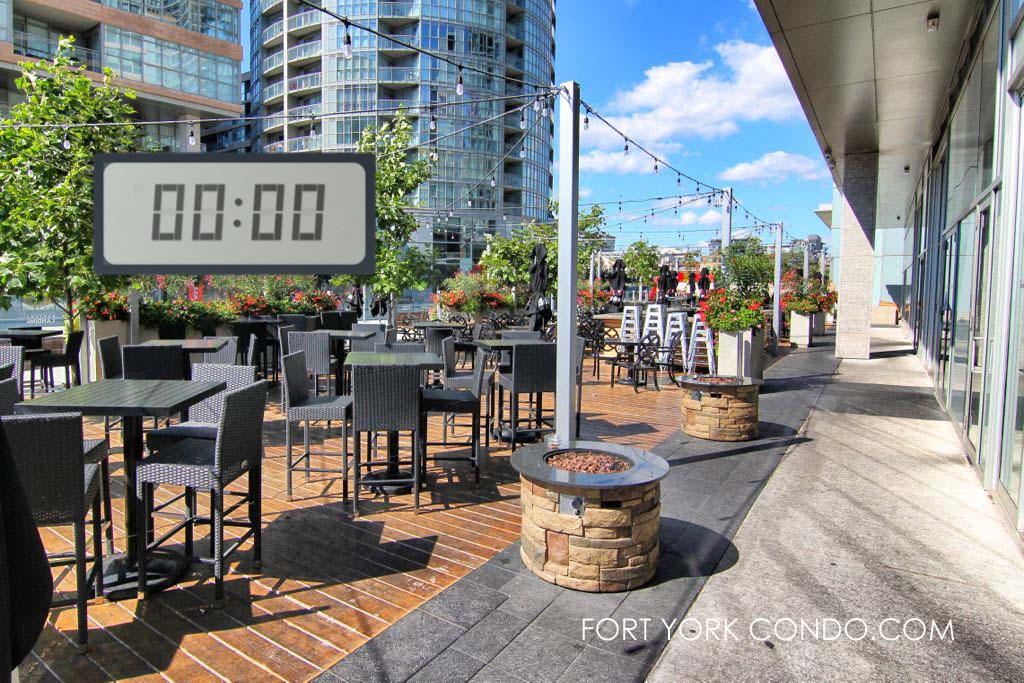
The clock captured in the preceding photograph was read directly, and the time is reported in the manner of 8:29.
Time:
0:00
